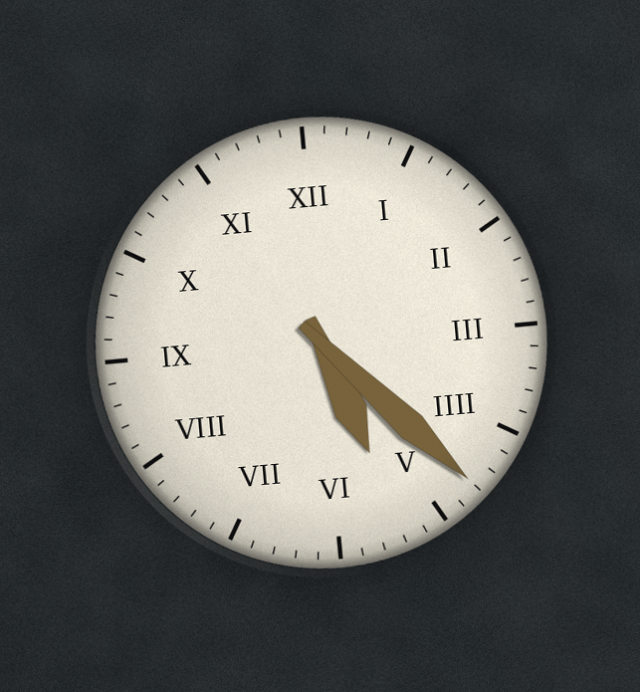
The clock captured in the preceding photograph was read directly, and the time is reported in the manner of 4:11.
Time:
5:23
